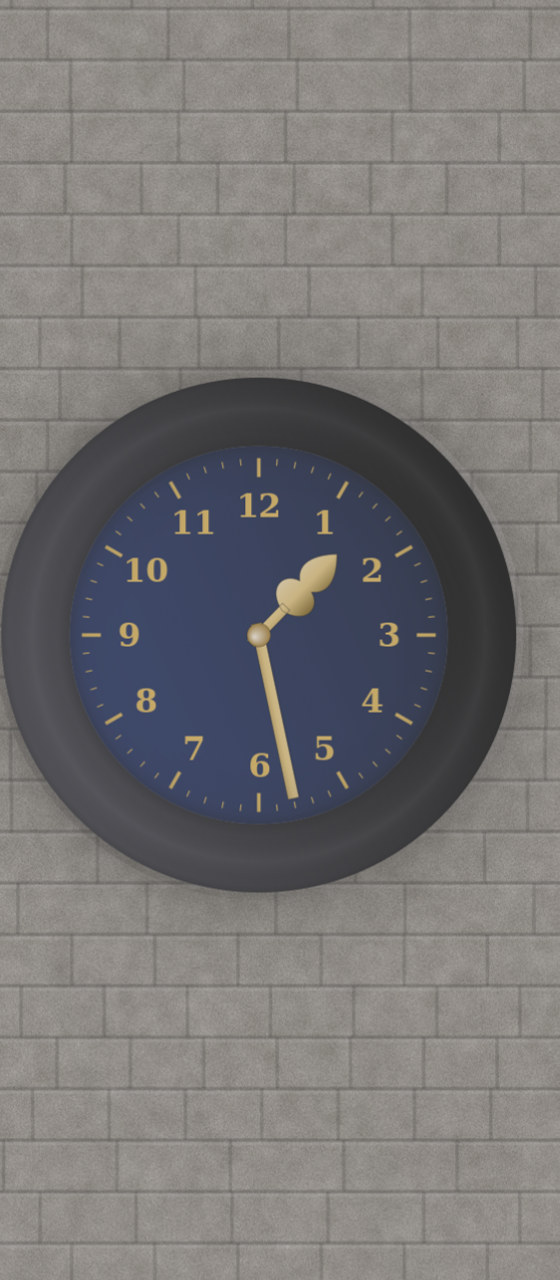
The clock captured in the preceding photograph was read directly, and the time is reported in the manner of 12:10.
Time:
1:28
